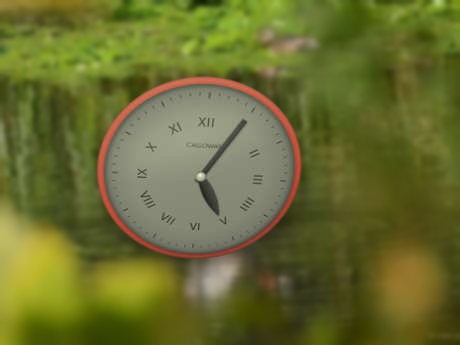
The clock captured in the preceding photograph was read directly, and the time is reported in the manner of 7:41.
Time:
5:05
